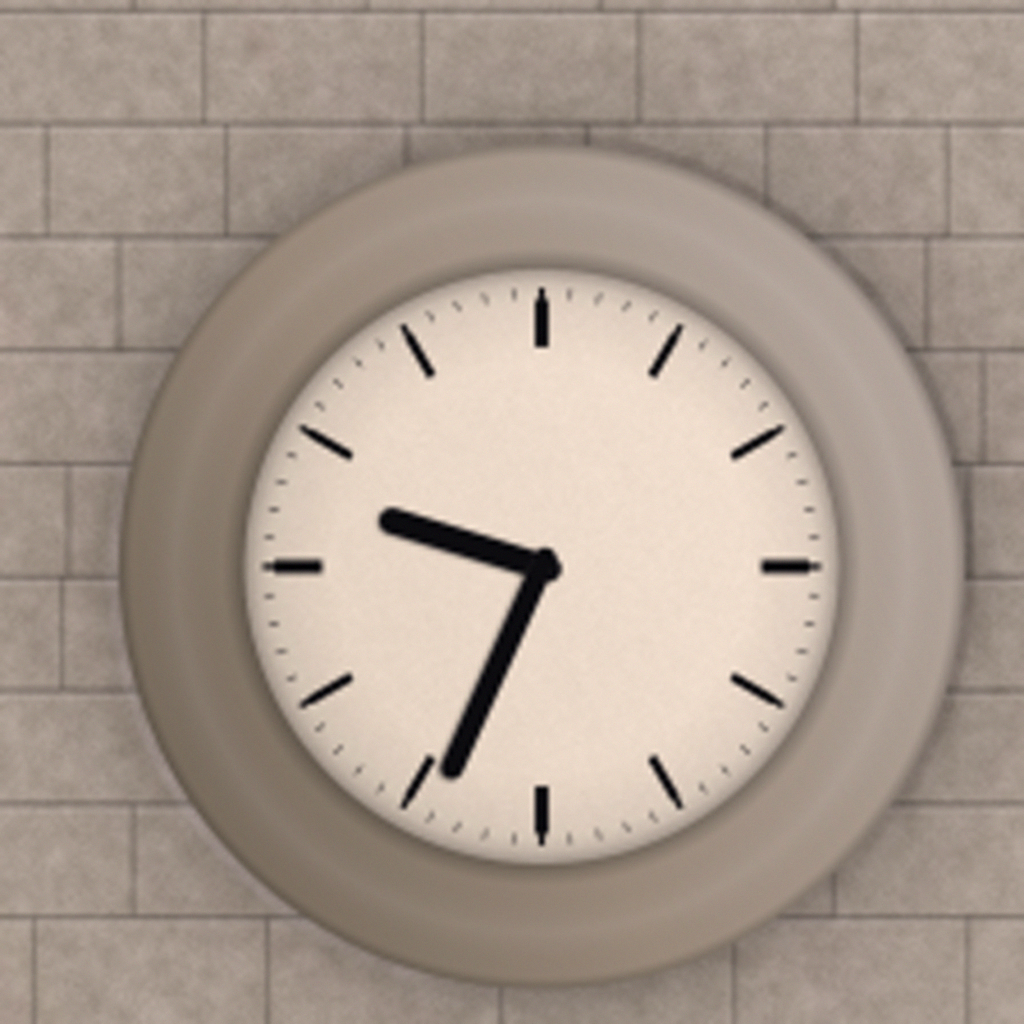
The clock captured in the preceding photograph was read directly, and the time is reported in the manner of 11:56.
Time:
9:34
